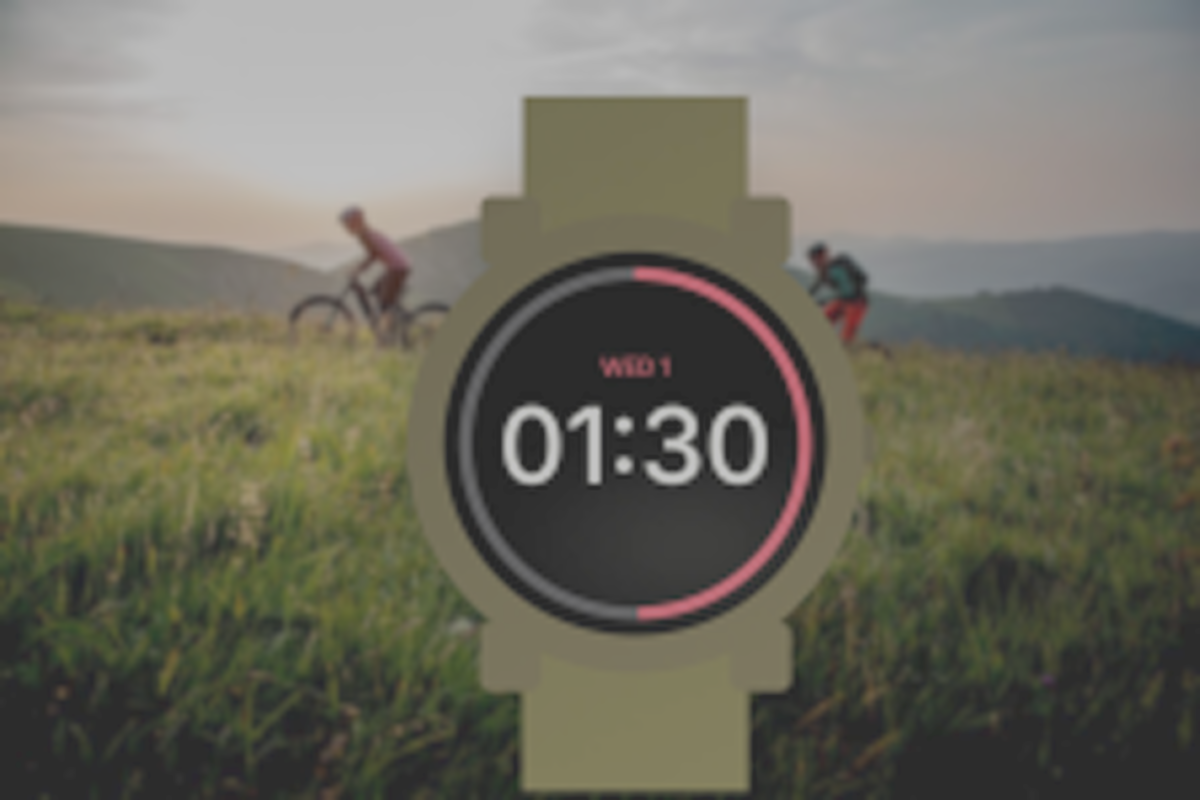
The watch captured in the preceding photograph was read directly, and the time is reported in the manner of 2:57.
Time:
1:30
